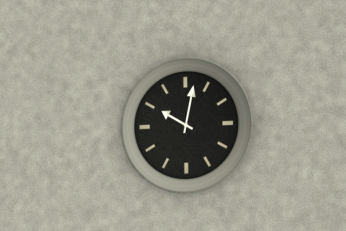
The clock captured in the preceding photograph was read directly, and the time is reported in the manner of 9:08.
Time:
10:02
